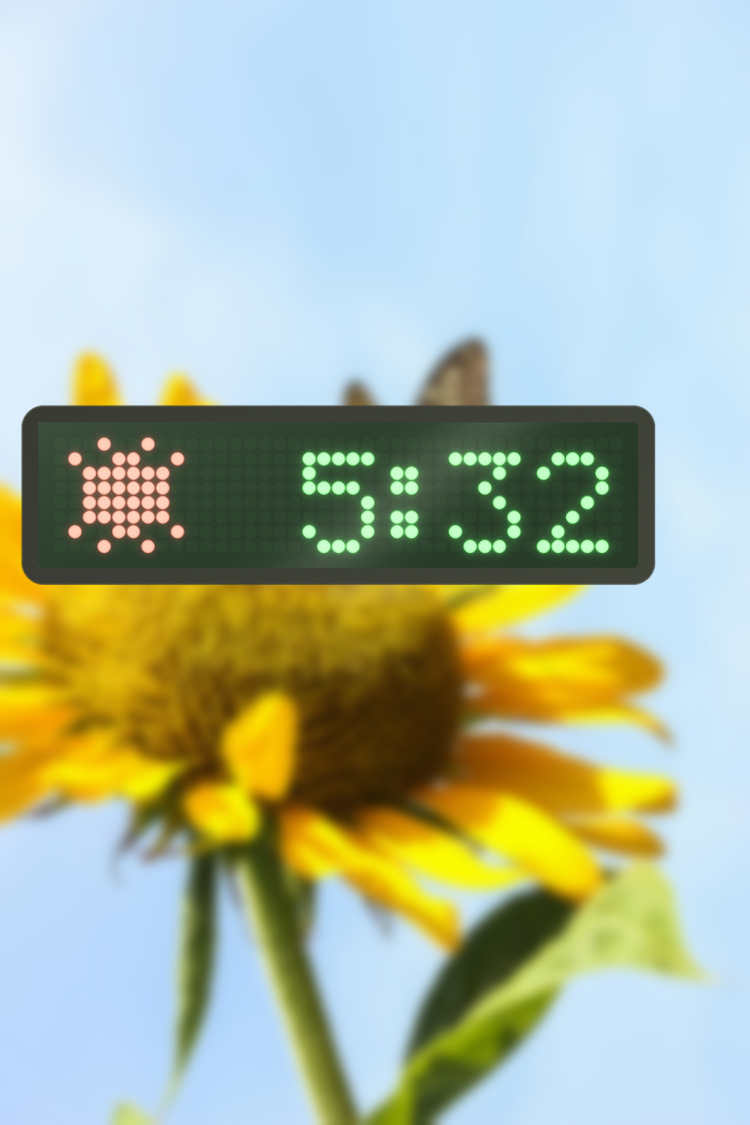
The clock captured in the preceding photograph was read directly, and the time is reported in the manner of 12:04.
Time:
5:32
